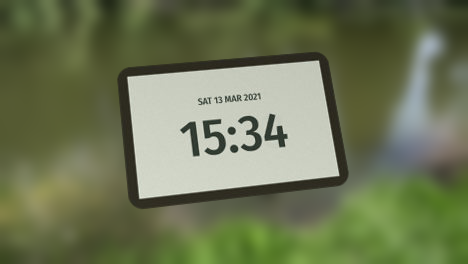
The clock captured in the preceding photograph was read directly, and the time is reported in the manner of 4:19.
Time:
15:34
